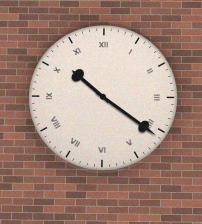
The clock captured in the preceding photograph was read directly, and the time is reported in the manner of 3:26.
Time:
10:21
